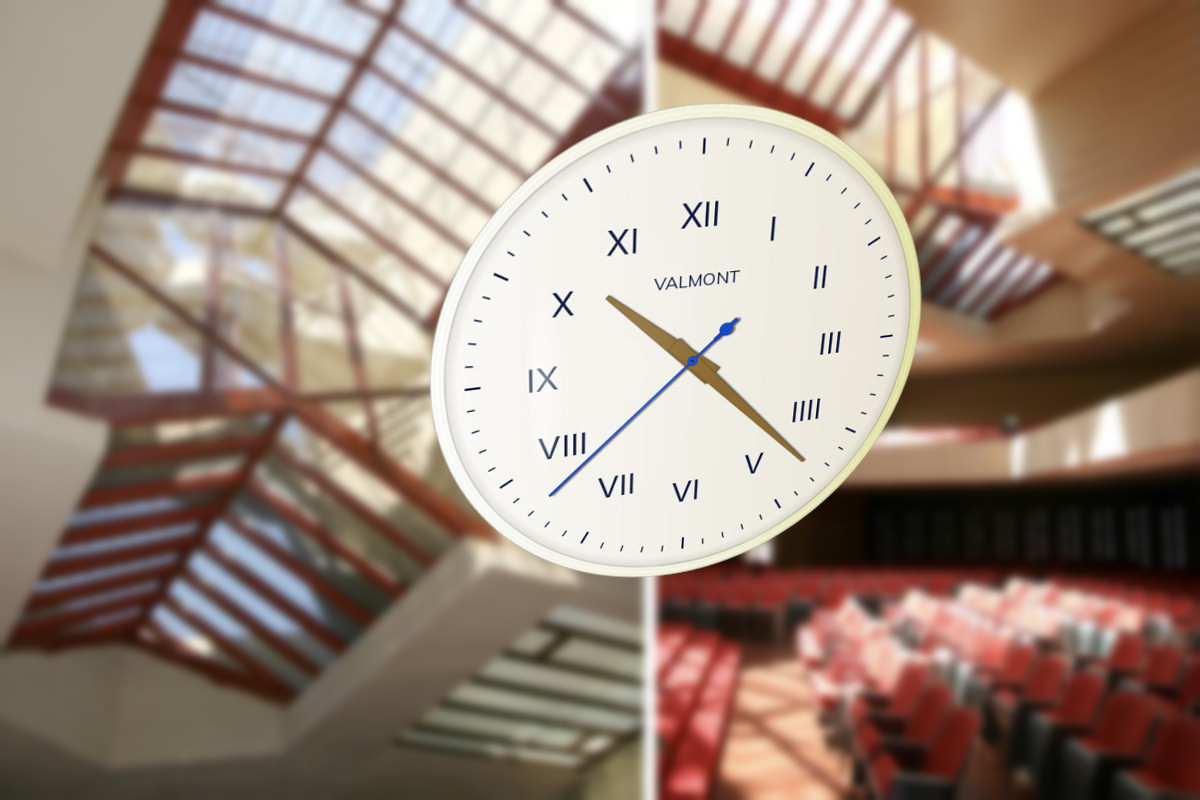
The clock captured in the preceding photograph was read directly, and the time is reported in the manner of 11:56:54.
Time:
10:22:38
